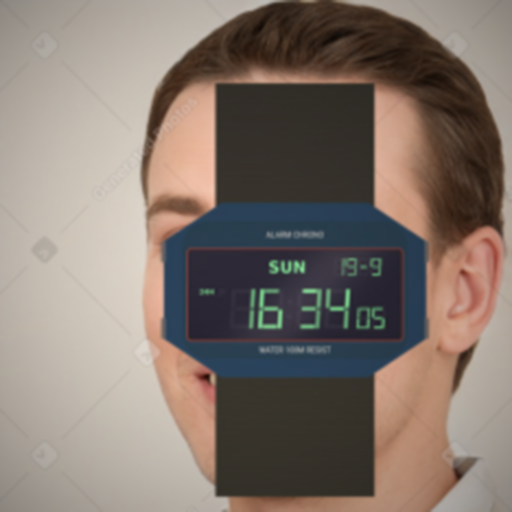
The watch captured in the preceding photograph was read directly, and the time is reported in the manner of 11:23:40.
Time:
16:34:05
